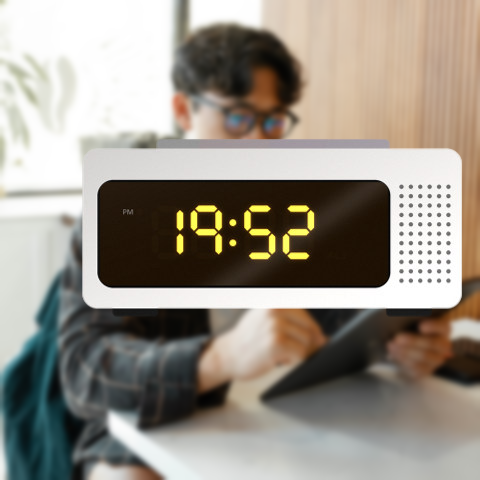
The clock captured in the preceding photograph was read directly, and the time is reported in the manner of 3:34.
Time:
19:52
